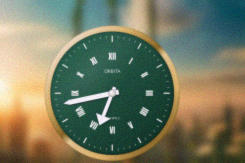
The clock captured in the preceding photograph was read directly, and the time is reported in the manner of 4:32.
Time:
6:43
